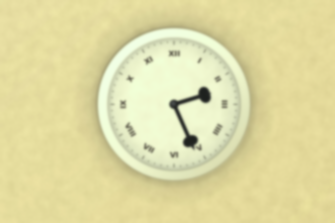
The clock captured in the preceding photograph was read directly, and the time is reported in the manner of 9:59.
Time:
2:26
